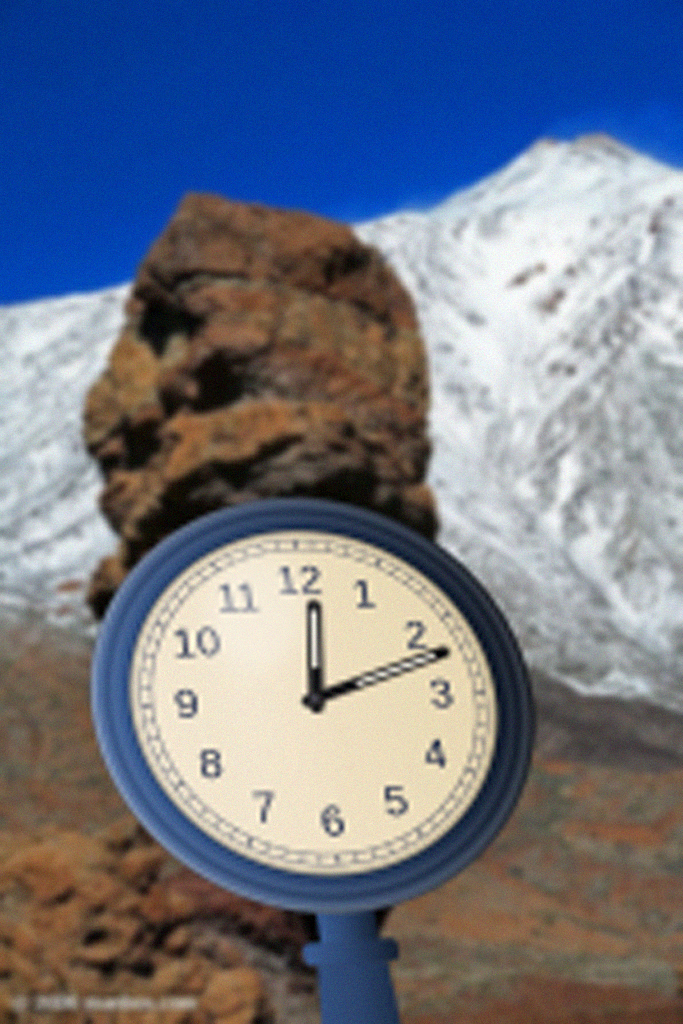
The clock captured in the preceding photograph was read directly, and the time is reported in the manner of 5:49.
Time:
12:12
